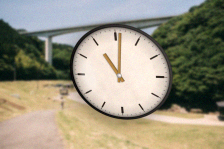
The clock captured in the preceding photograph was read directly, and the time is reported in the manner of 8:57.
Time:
11:01
